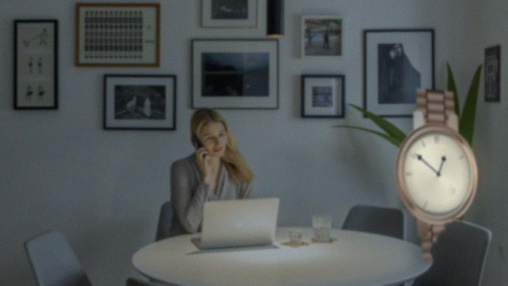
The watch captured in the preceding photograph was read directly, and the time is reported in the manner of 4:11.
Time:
12:51
